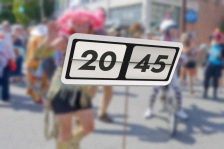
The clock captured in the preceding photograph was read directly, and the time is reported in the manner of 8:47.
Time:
20:45
